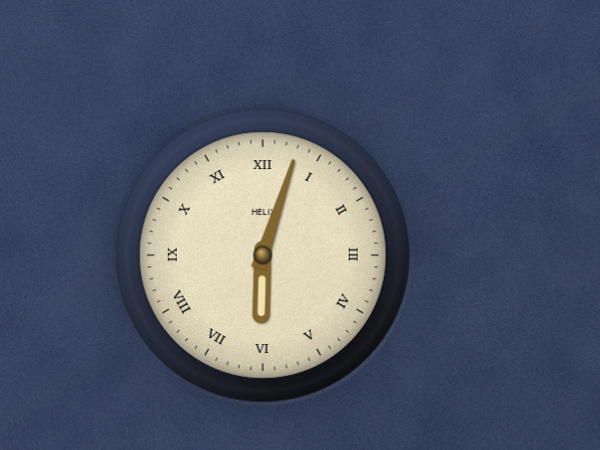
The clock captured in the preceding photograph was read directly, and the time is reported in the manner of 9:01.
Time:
6:03
